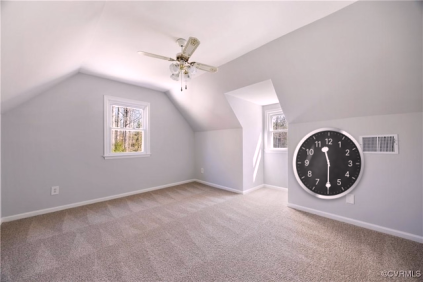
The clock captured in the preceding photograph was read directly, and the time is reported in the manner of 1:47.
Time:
11:30
